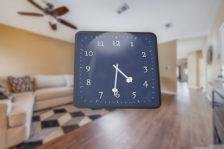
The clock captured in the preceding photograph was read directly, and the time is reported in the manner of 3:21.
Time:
4:31
